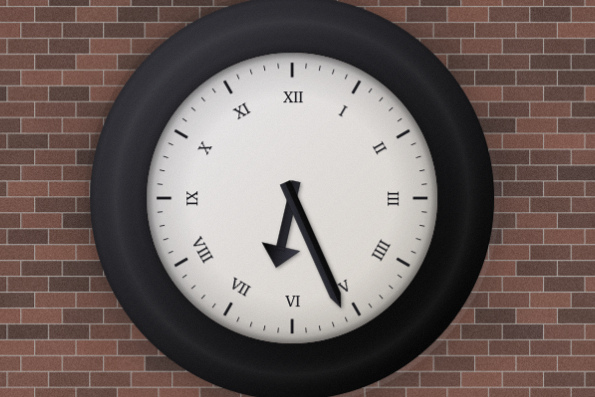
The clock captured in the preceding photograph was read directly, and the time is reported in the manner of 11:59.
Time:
6:26
